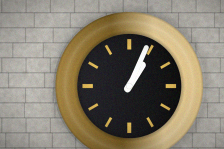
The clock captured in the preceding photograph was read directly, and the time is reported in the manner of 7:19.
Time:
1:04
